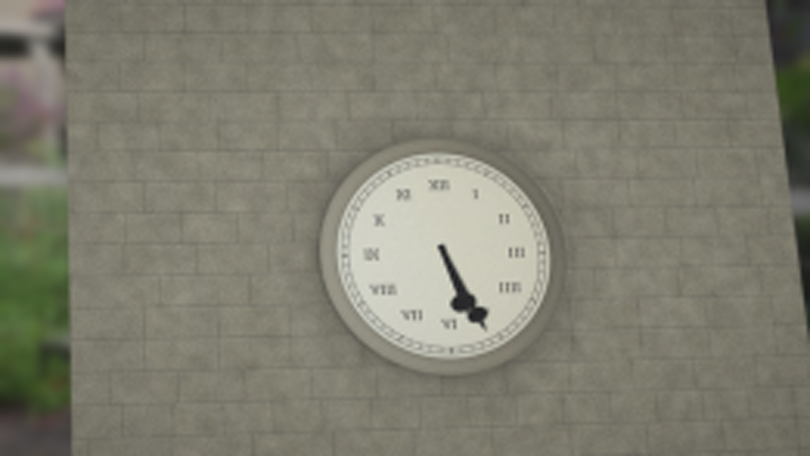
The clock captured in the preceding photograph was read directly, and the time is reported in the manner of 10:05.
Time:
5:26
